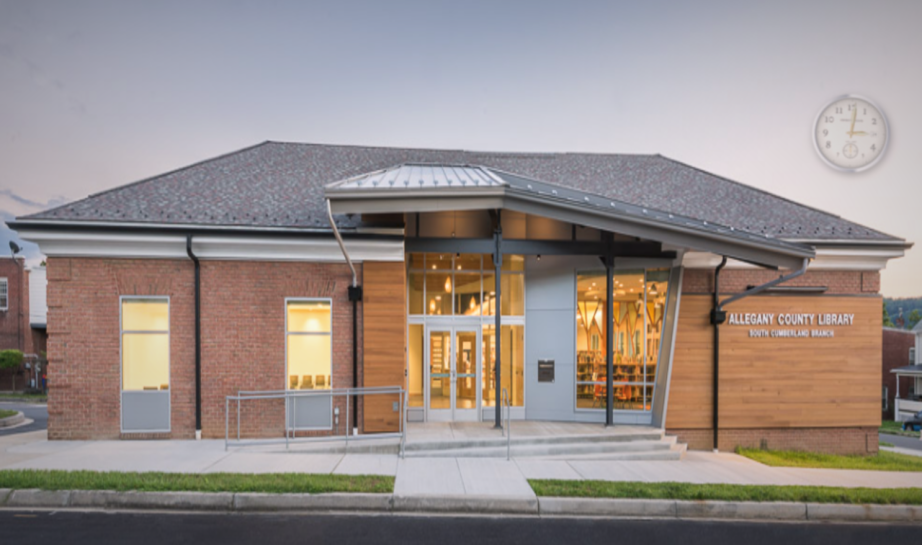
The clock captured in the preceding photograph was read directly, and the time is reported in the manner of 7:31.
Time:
3:01
